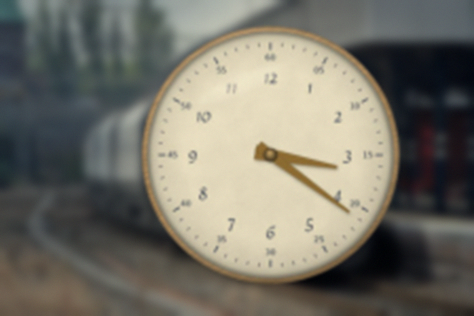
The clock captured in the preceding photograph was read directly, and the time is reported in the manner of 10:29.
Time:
3:21
